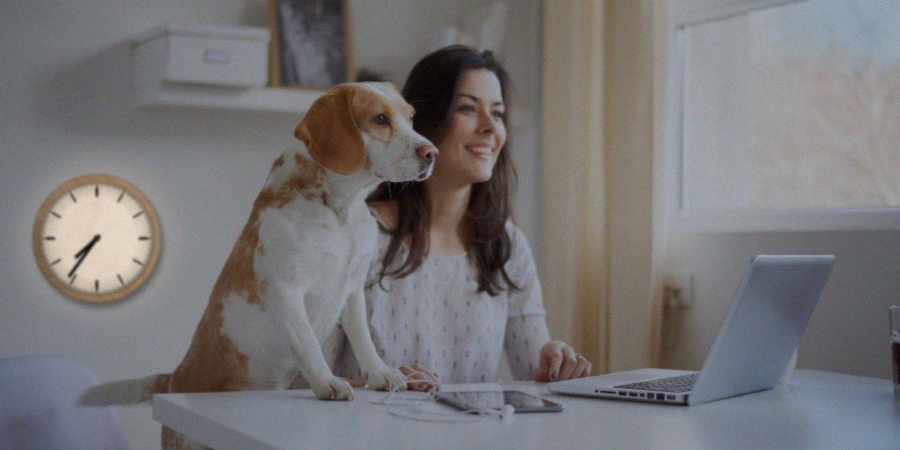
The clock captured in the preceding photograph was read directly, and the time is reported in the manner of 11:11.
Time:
7:36
